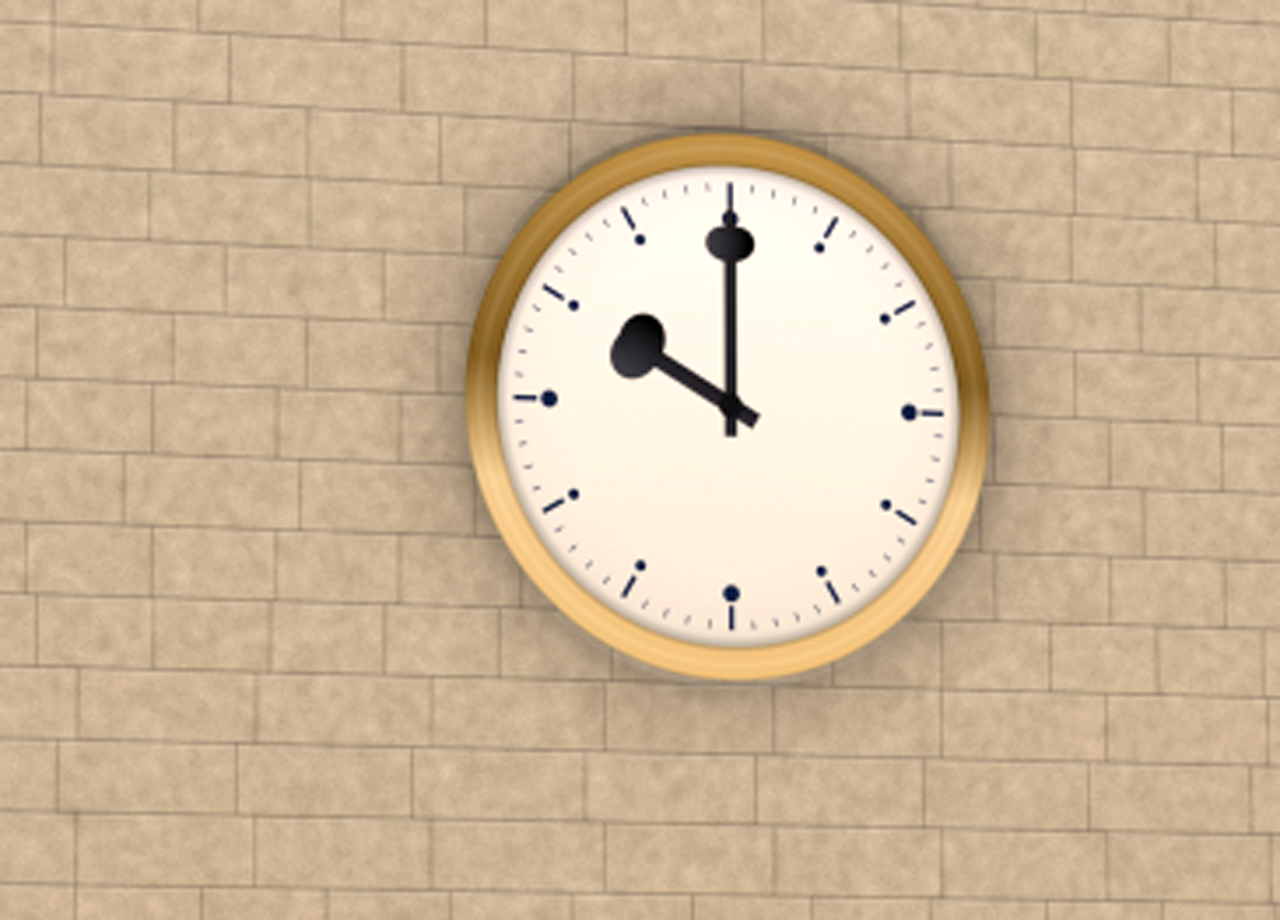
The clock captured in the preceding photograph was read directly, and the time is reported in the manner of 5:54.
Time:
10:00
